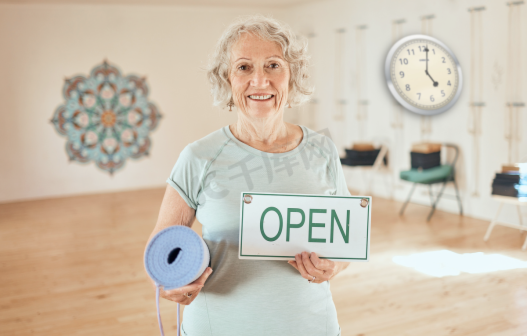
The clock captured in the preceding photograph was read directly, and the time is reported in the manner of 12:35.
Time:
5:02
